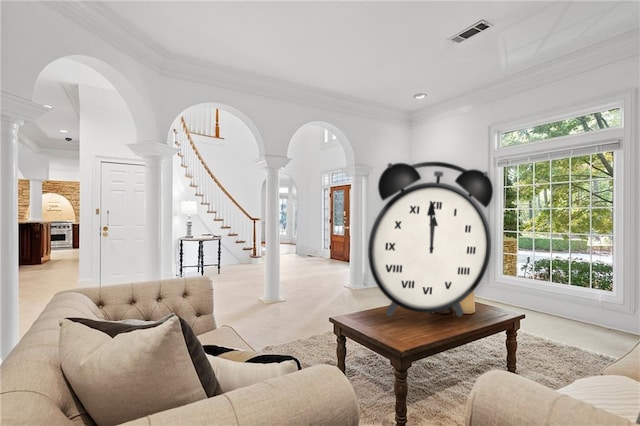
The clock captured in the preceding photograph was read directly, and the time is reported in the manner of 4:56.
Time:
11:59
